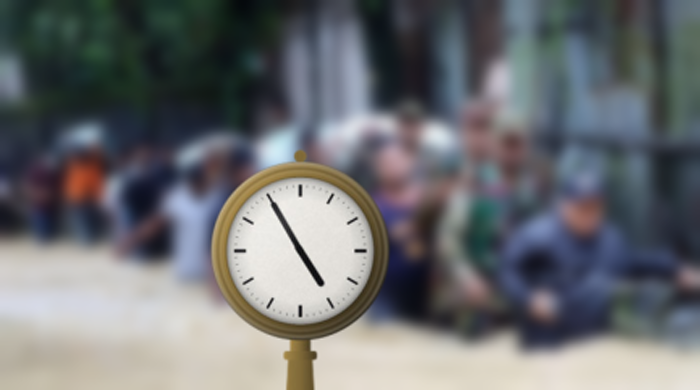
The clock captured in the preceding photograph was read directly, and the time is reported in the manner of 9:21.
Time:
4:55
